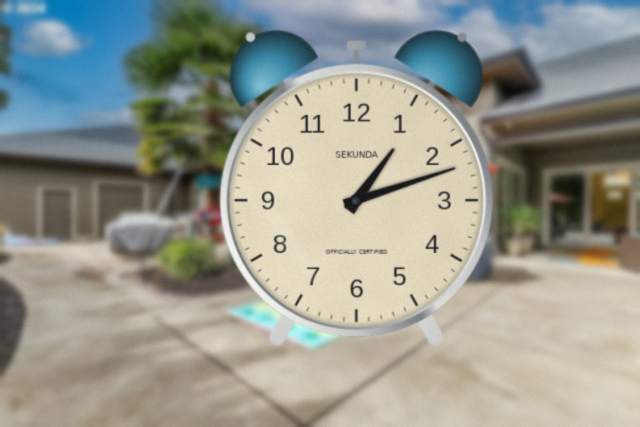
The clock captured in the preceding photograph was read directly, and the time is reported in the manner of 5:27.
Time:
1:12
